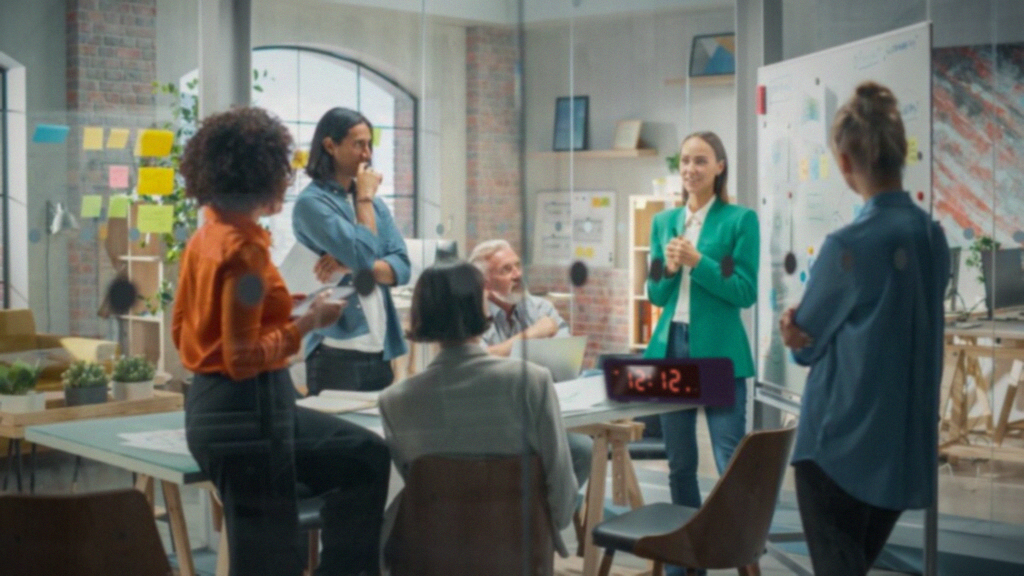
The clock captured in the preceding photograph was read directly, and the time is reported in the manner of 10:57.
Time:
12:12
